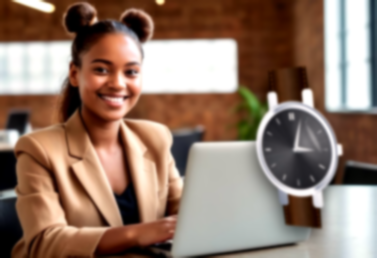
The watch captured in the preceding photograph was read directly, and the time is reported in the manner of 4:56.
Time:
3:03
